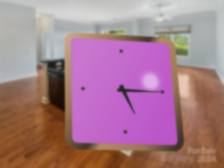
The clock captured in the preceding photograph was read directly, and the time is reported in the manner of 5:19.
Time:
5:15
